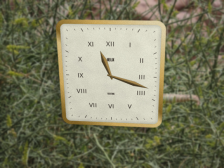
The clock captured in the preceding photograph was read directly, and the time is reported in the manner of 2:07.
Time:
11:18
